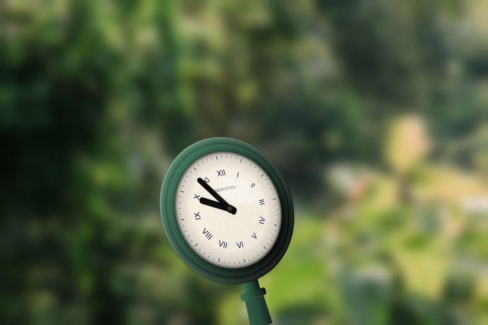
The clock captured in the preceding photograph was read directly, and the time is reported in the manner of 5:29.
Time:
9:54
